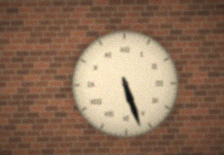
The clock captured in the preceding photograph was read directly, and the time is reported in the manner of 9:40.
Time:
5:27
